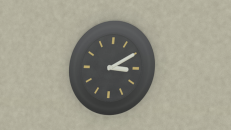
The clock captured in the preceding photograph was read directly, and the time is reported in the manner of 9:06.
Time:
3:10
